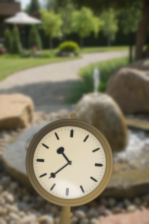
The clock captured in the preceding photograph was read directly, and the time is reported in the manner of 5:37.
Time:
10:38
